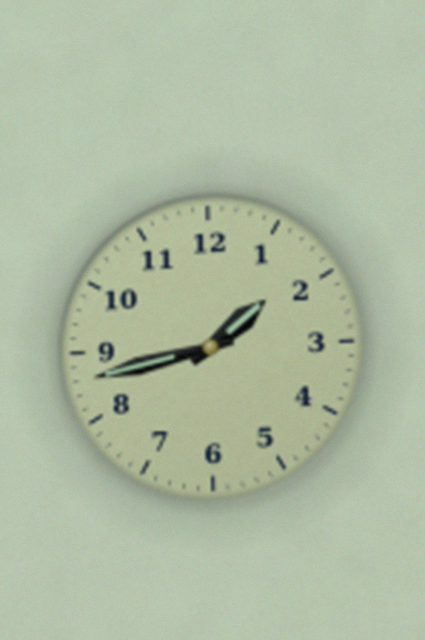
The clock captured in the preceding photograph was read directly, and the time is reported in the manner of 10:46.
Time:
1:43
